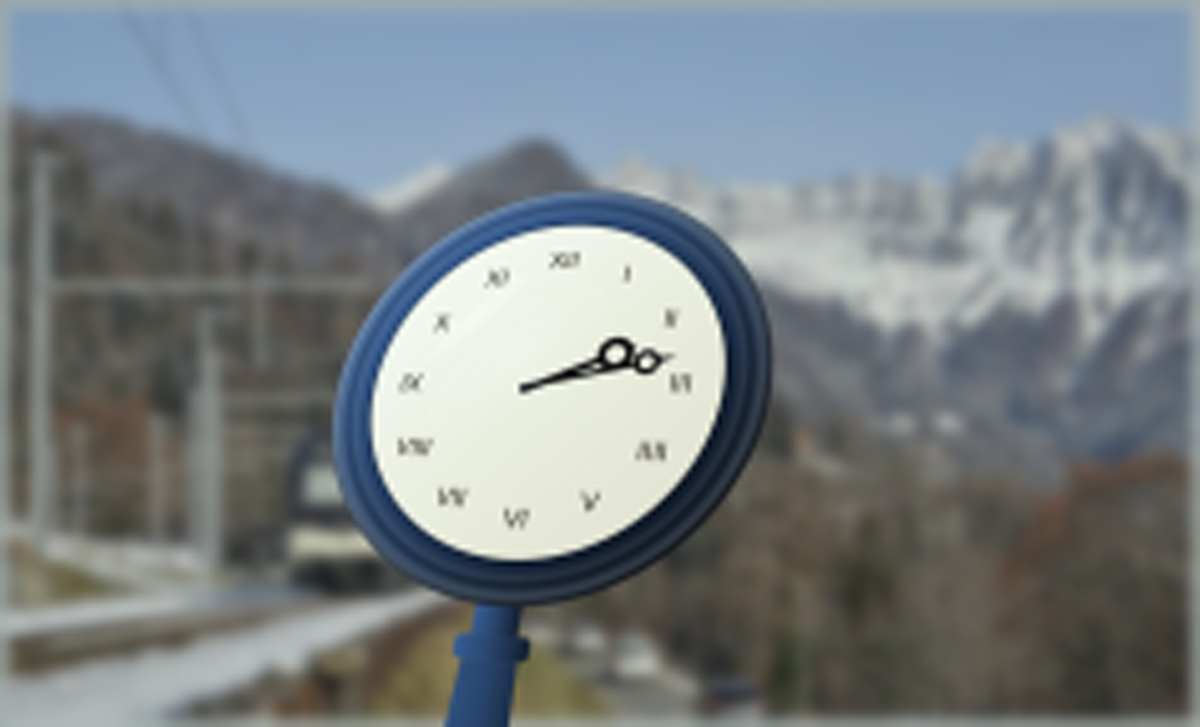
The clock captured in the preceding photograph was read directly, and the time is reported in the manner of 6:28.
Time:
2:13
